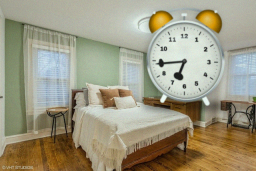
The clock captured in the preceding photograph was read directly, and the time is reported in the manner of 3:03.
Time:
6:44
